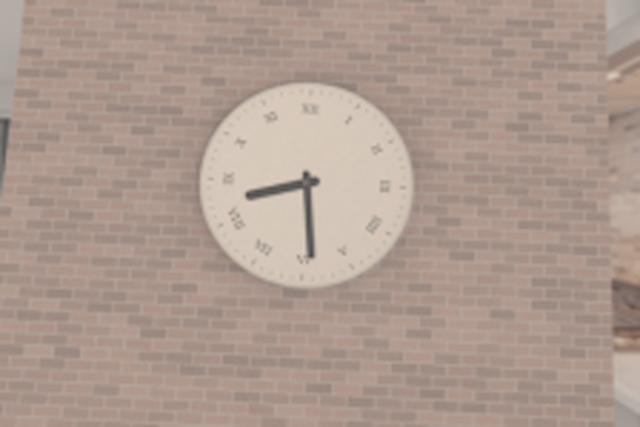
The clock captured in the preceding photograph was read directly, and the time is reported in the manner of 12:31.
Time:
8:29
